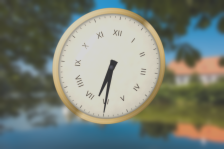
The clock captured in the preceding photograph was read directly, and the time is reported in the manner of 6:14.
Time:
6:30
